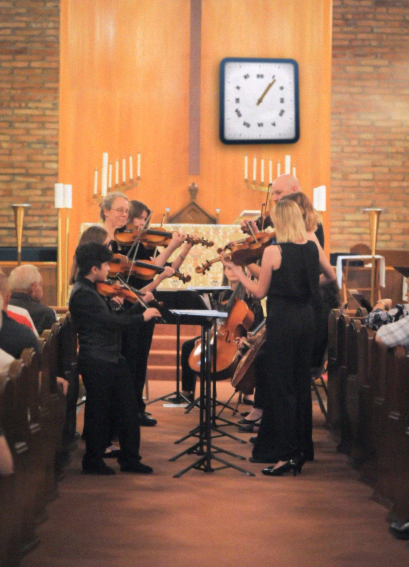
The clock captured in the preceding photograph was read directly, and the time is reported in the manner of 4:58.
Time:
1:06
